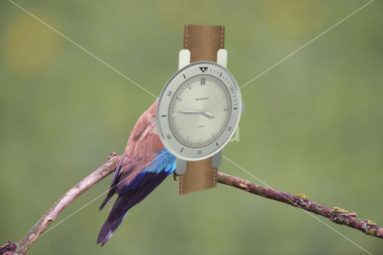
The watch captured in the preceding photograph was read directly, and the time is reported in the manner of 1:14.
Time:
3:46
